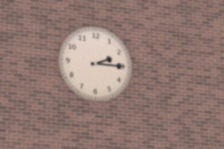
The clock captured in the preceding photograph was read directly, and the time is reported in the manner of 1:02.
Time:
2:15
